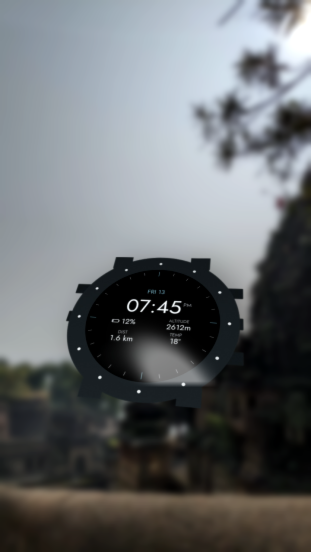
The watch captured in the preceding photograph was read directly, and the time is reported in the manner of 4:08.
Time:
7:45
